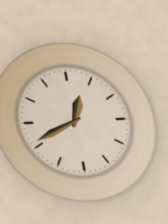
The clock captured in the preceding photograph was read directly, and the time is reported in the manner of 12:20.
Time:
12:41
